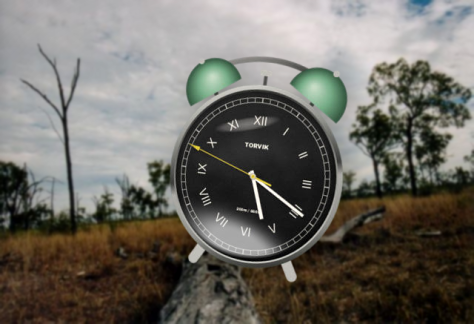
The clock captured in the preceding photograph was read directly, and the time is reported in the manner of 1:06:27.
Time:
5:19:48
